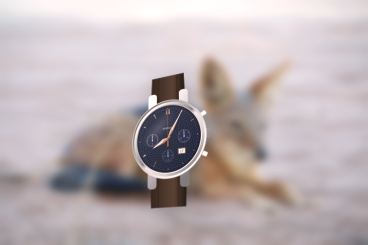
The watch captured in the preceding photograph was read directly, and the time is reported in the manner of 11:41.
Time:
8:05
